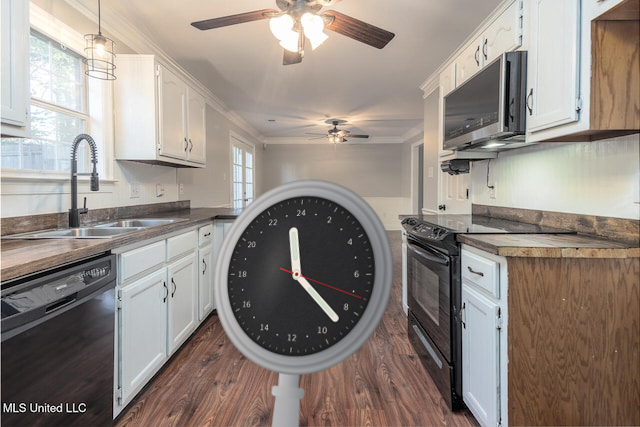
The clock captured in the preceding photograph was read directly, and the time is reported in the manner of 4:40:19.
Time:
23:22:18
